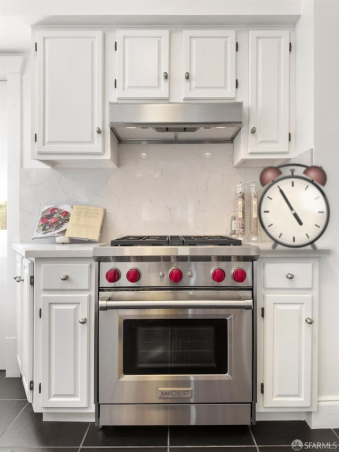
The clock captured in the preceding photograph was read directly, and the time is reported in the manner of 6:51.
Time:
4:55
